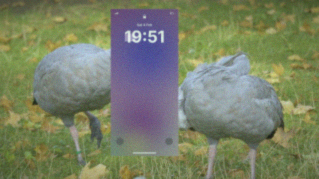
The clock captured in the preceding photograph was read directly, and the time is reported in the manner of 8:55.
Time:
19:51
